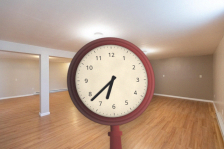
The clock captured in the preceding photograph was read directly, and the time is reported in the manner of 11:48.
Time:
6:38
